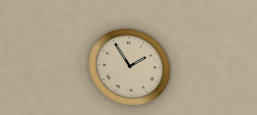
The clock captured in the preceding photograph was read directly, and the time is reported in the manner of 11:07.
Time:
1:55
